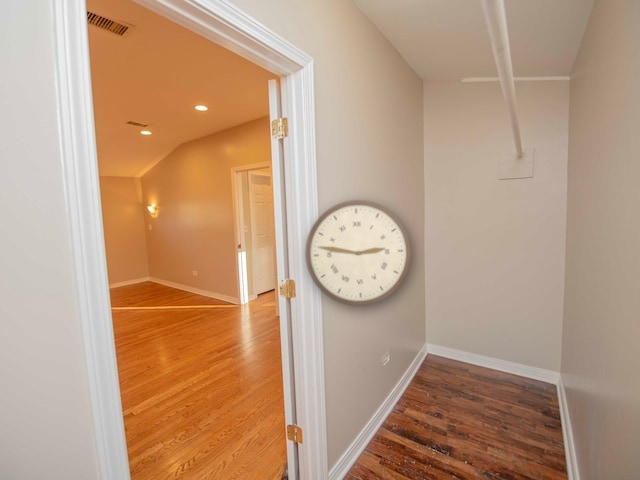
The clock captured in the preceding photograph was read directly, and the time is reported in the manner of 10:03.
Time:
2:47
